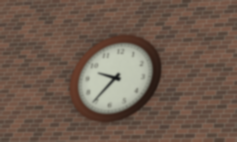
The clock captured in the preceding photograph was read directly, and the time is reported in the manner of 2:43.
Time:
9:36
